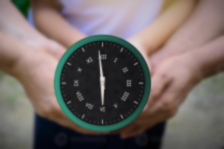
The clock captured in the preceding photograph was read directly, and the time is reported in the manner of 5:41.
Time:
5:59
